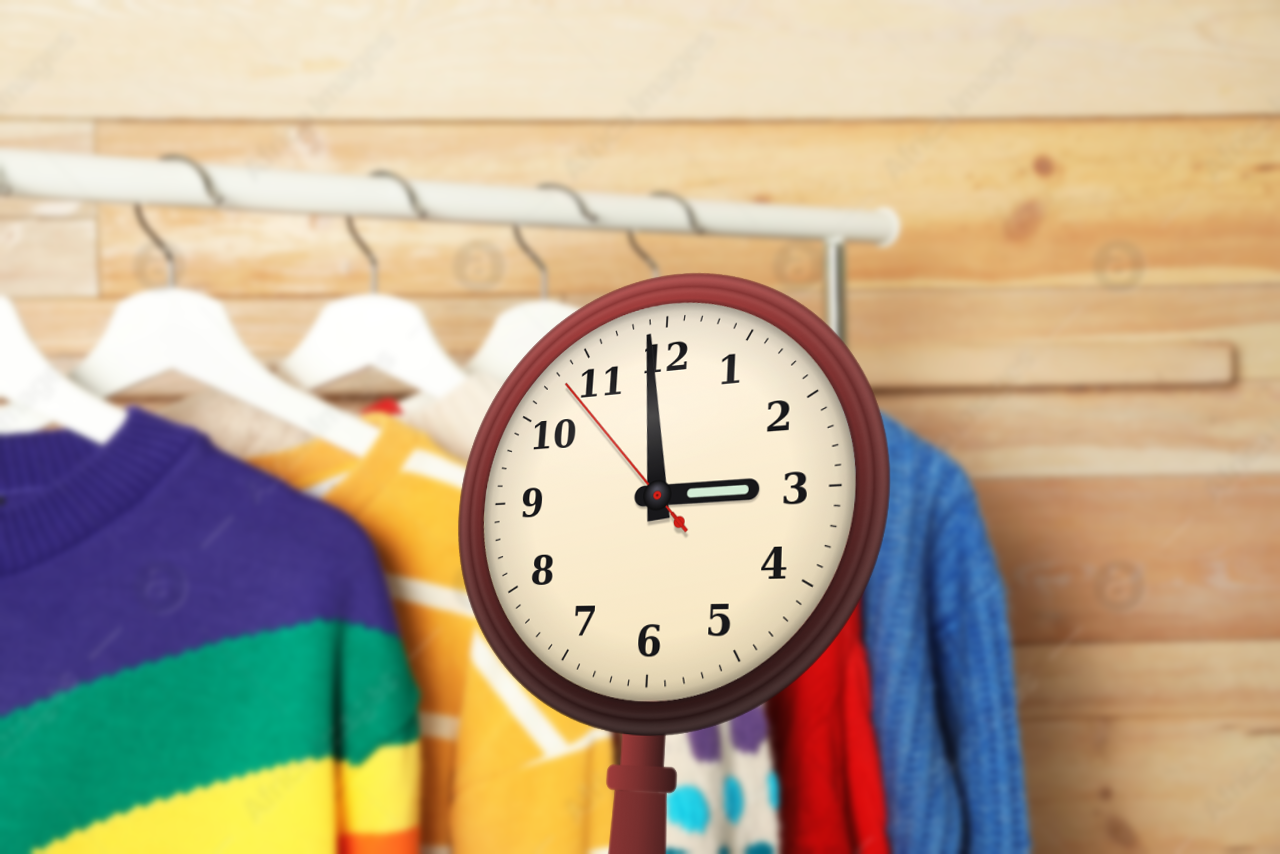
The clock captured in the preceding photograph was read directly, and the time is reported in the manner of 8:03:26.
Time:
2:58:53
